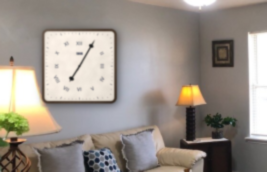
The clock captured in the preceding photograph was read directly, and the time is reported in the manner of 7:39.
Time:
7:05
